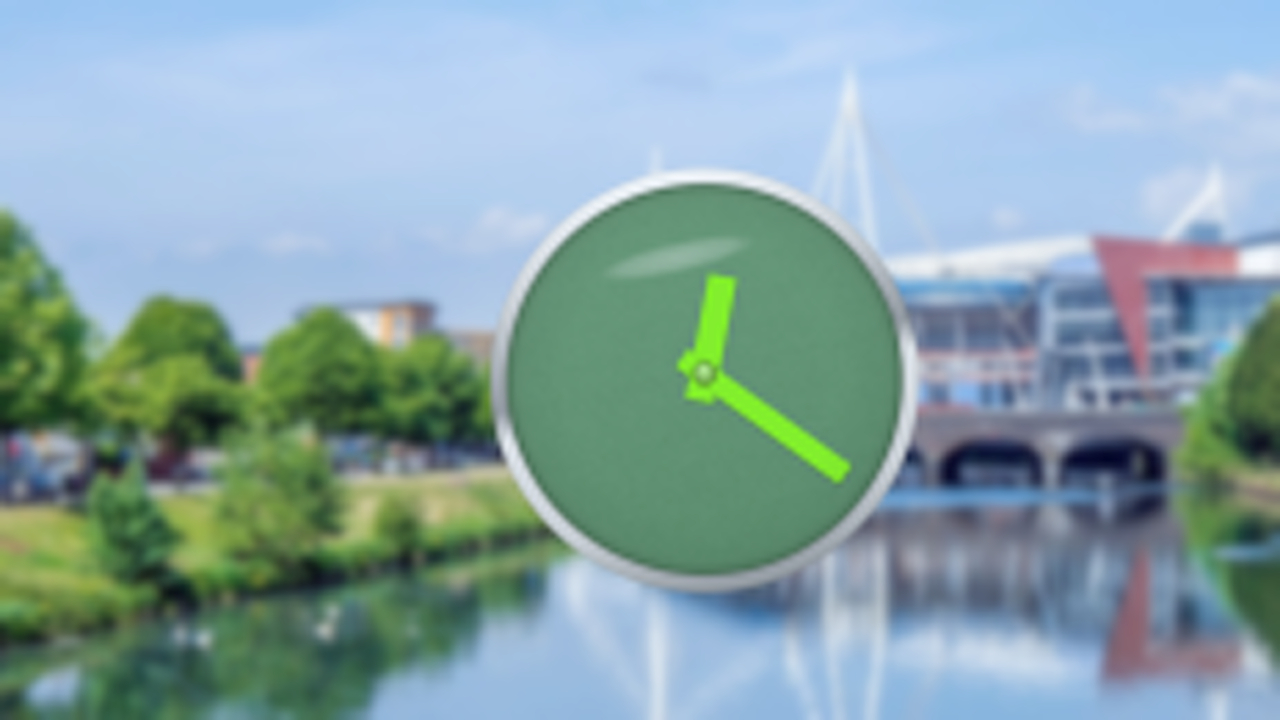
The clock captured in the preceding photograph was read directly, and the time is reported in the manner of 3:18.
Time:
12:21
